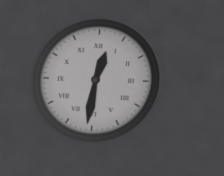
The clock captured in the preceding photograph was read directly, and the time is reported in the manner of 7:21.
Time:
12:31
